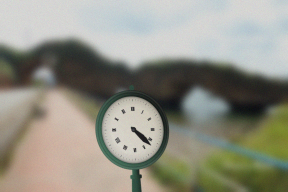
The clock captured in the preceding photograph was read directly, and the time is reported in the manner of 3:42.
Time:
4:22
